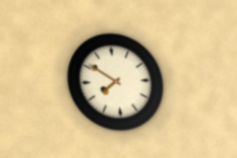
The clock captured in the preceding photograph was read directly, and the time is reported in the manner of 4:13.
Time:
7:51
